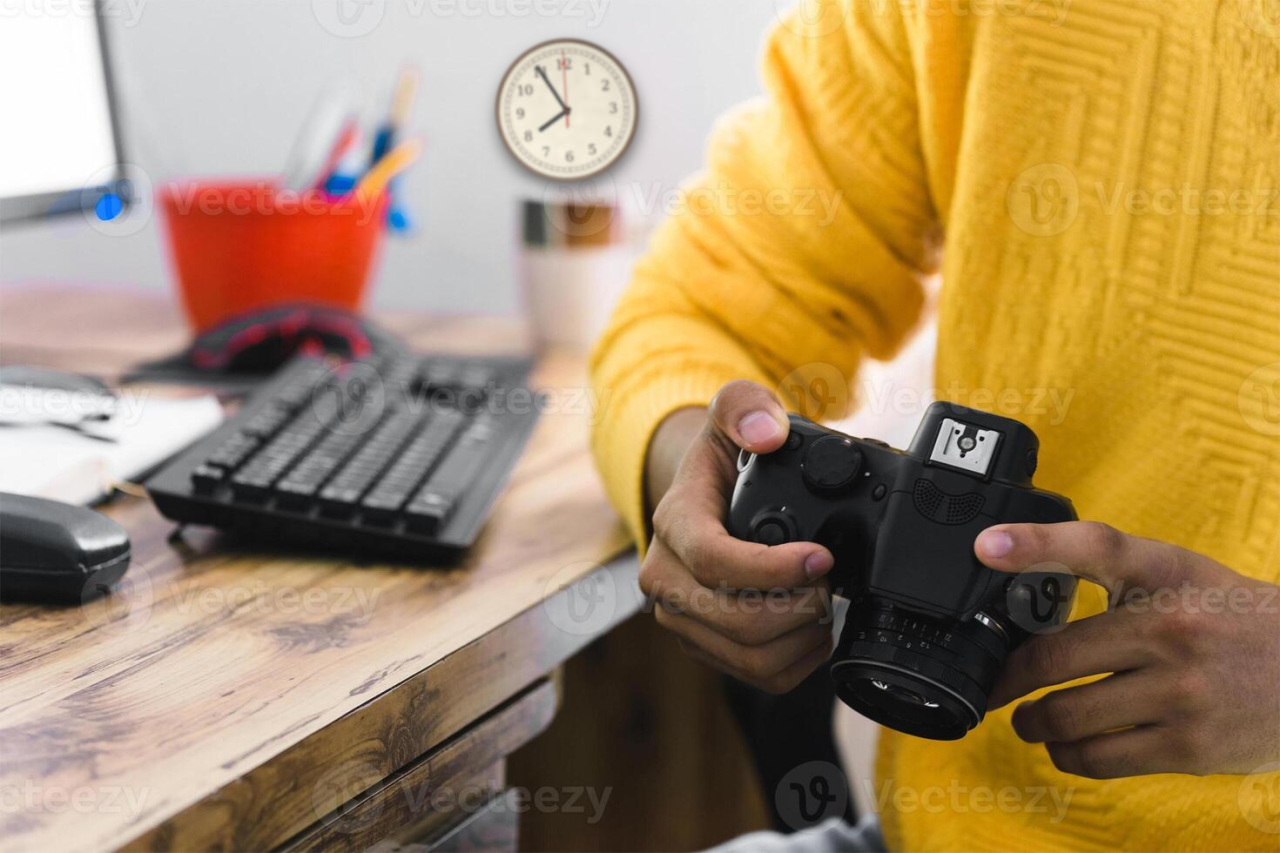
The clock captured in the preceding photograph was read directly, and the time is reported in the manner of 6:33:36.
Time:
7:55:00
